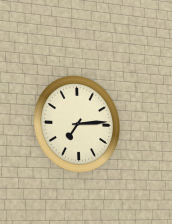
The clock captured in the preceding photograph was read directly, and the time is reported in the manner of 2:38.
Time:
7:14
